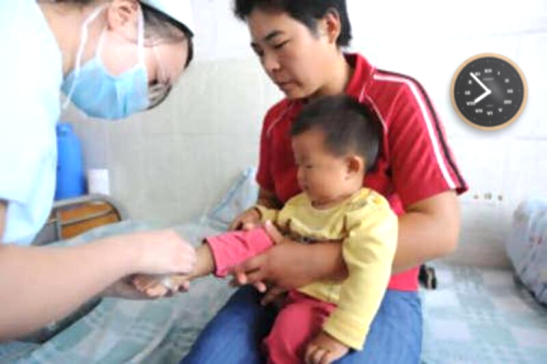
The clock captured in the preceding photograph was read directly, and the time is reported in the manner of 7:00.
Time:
7:53
